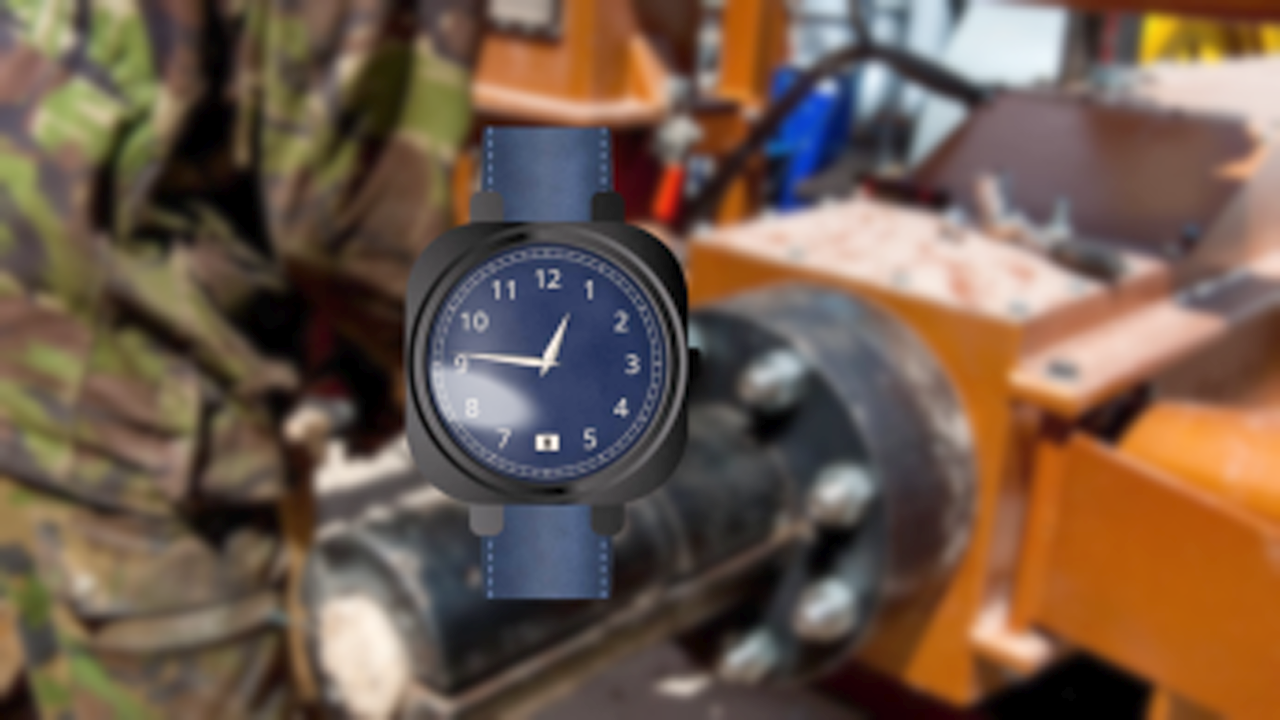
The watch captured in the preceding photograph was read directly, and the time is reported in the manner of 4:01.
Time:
12:46
